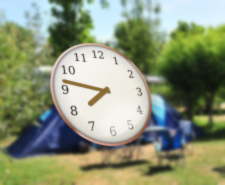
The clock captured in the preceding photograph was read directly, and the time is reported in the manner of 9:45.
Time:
7:47
